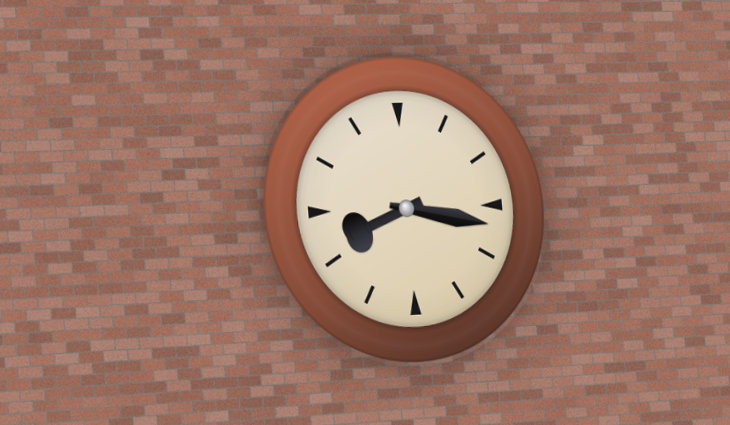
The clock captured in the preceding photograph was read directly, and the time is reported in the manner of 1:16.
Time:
8:17
